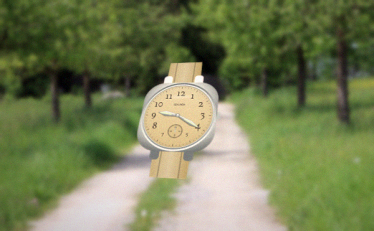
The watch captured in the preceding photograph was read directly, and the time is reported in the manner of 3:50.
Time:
9:20
